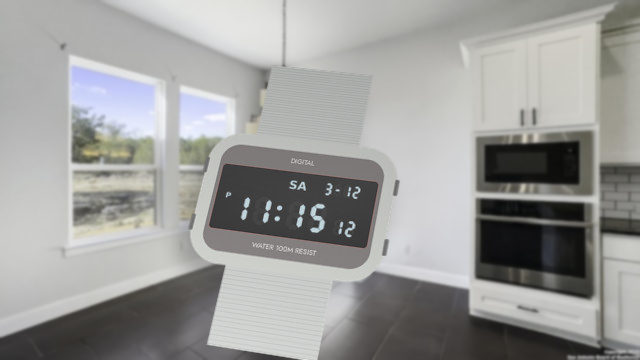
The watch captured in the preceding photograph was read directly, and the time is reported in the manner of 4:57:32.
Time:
11:15:12
